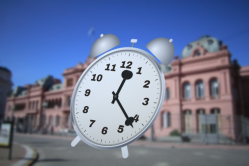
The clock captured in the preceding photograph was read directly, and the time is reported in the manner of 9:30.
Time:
12:22
